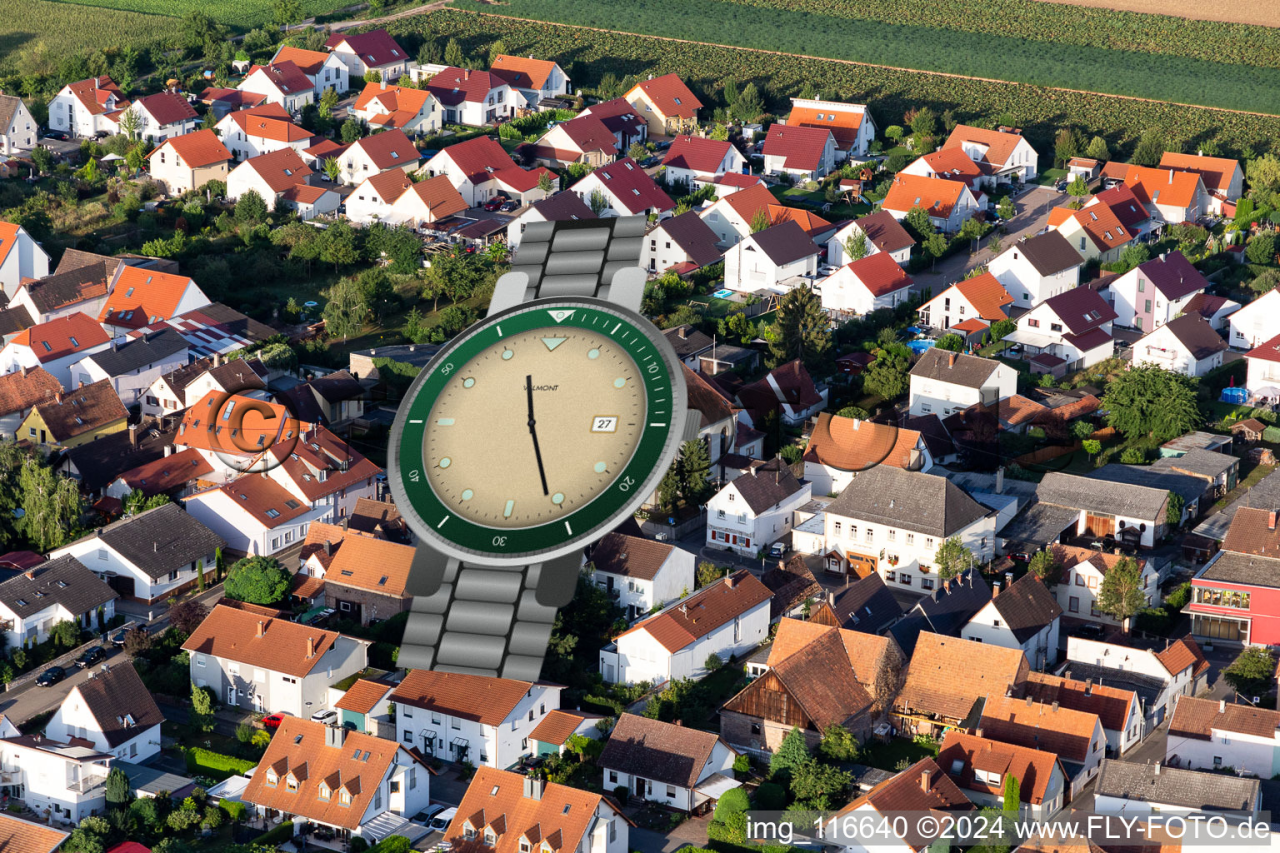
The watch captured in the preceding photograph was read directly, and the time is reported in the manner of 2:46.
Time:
11:26
